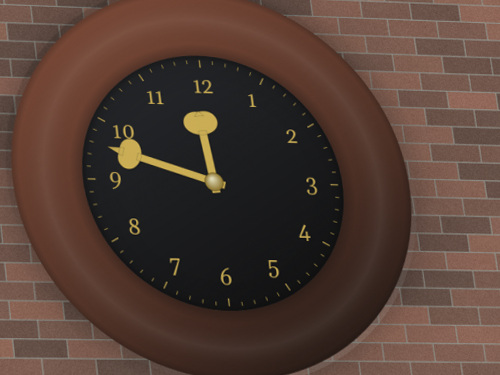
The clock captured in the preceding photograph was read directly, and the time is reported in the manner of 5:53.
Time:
11:48
